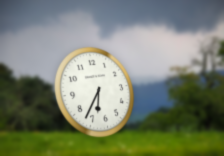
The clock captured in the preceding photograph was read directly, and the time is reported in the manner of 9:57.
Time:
6:37
